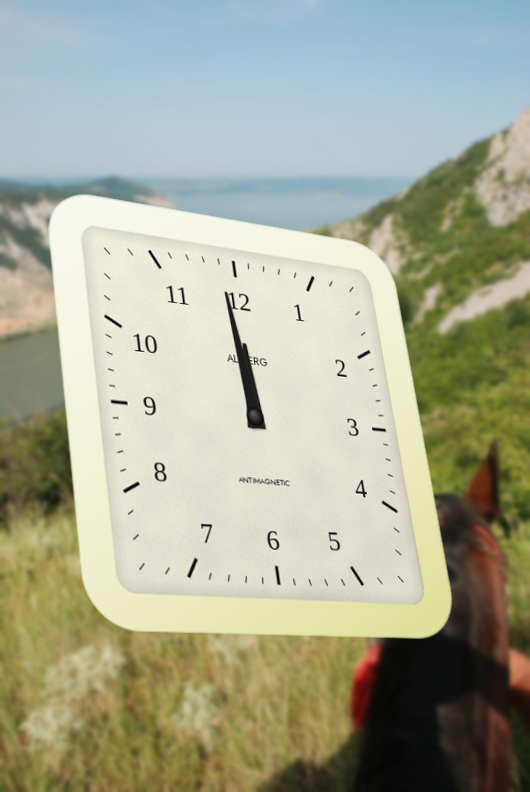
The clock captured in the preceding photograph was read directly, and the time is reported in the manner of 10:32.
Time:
11:59
